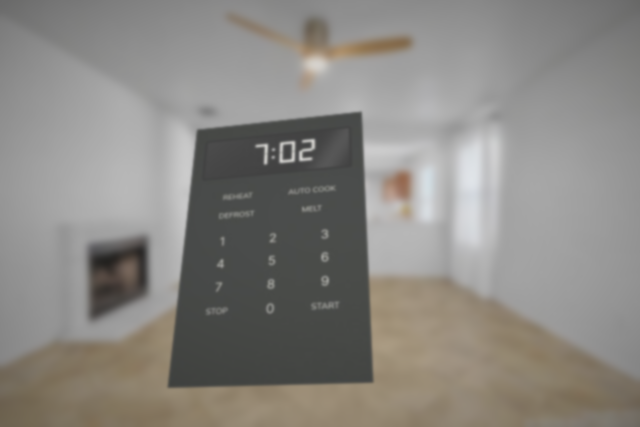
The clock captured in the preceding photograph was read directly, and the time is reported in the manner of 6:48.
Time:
7:02
